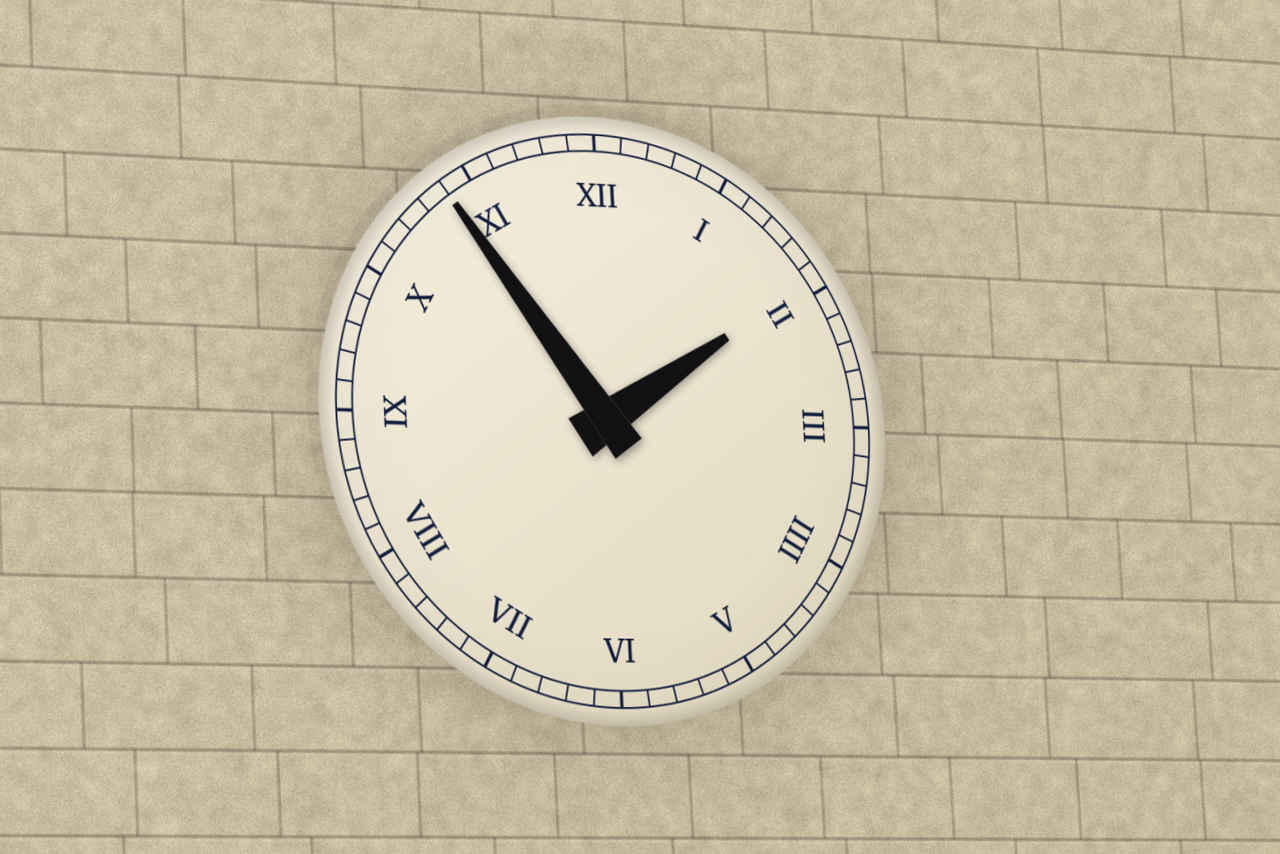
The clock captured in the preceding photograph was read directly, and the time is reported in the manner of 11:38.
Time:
1:54
